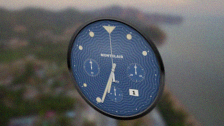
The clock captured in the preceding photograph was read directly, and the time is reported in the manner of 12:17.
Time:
6:34
